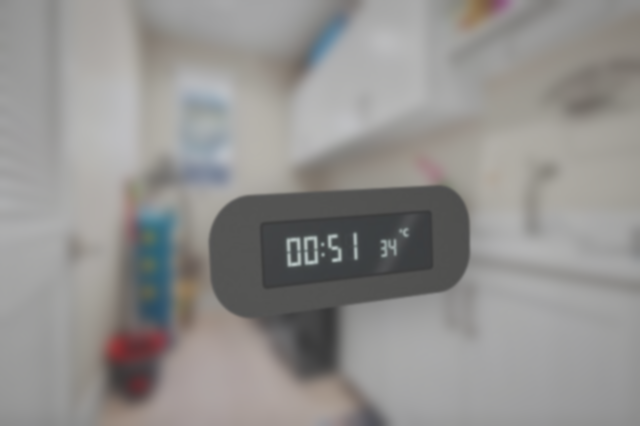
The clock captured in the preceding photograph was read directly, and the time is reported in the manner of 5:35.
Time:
0:51
